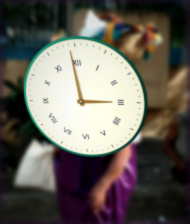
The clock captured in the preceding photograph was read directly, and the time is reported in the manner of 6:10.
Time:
2:59
